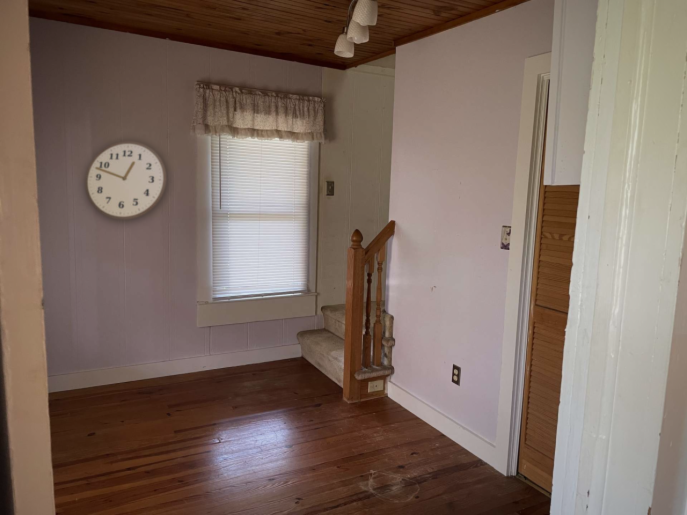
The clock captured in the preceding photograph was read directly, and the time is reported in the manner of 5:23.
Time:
12:48
